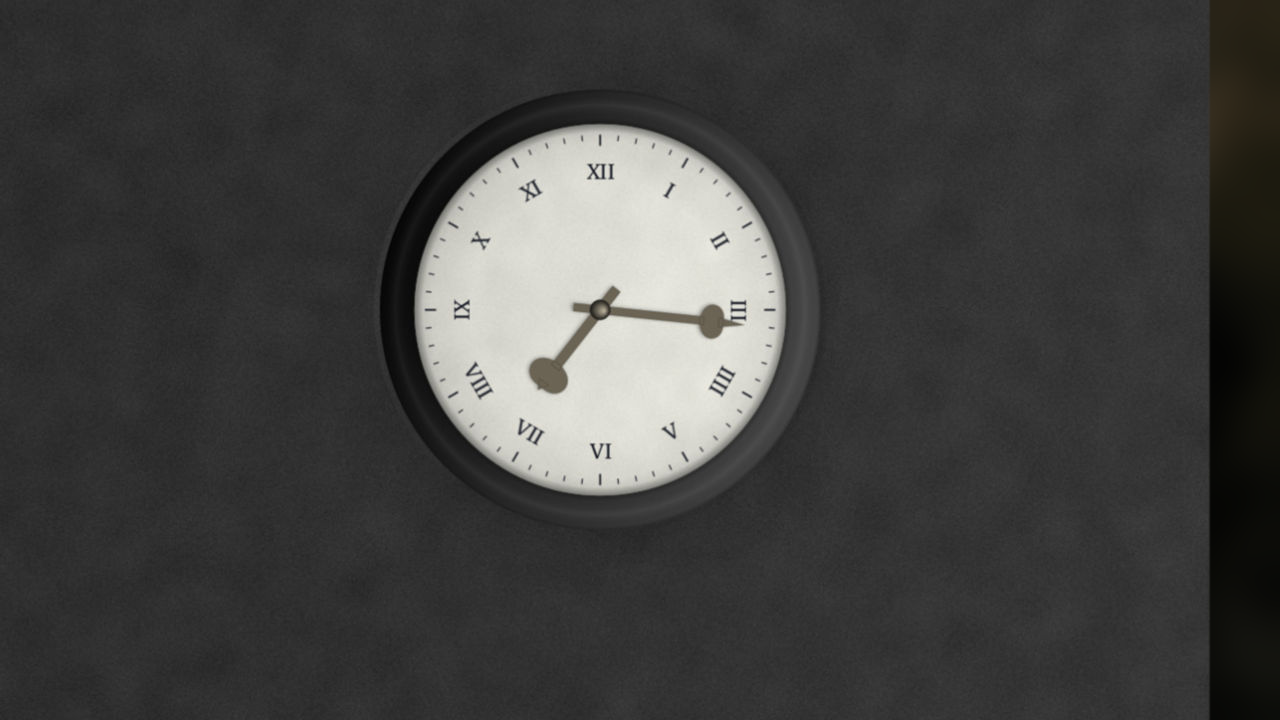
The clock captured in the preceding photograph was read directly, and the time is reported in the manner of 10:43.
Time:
7:16
